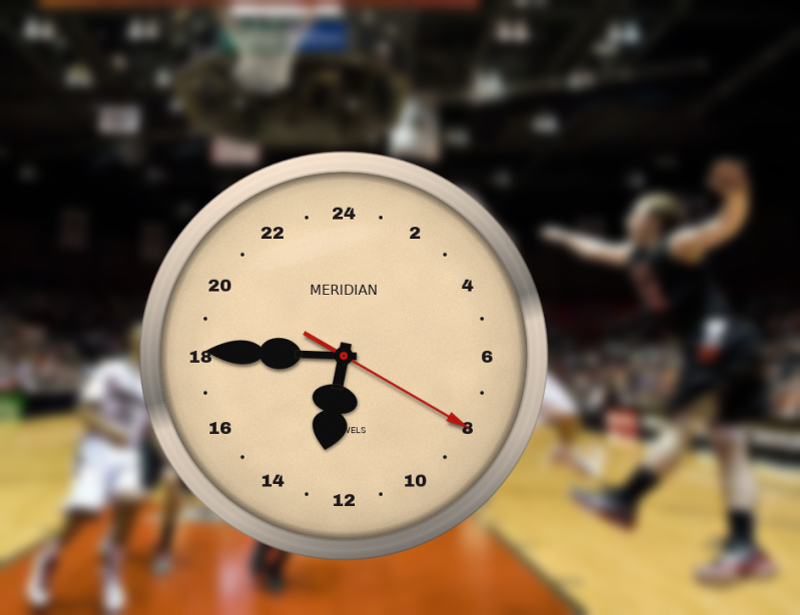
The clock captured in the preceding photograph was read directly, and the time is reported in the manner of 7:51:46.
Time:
12:45:20
